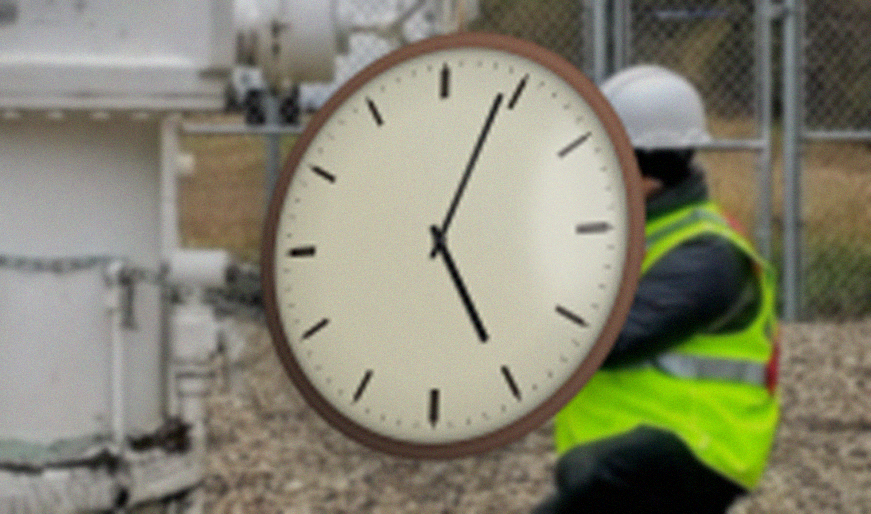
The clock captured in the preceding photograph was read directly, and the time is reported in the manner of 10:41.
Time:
5:04
